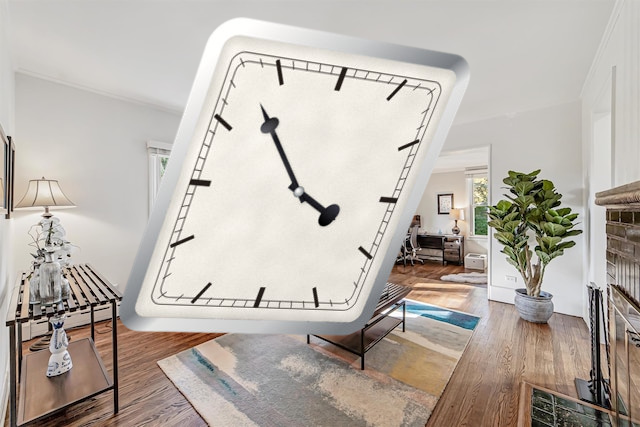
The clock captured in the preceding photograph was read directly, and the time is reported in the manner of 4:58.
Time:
3:53
